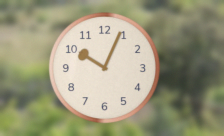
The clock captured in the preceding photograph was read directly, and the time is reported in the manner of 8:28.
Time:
10:04
